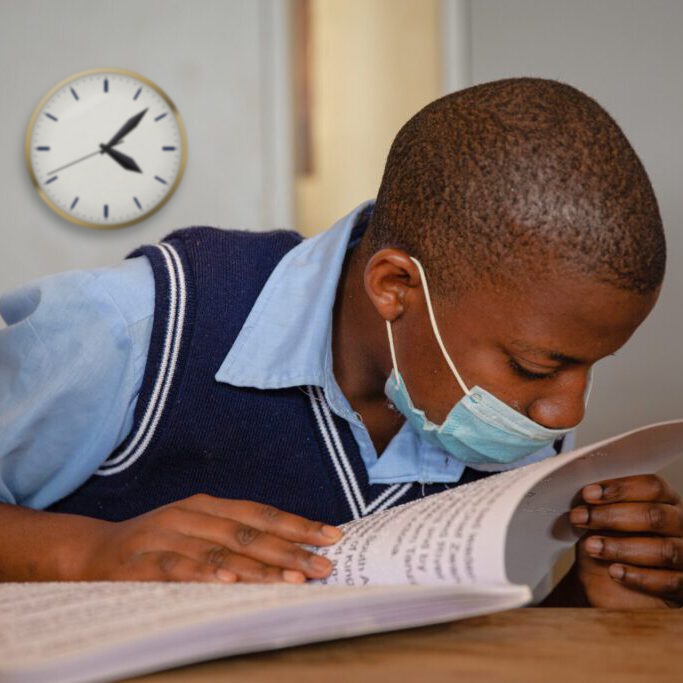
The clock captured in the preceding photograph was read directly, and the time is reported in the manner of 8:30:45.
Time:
4:07:41
